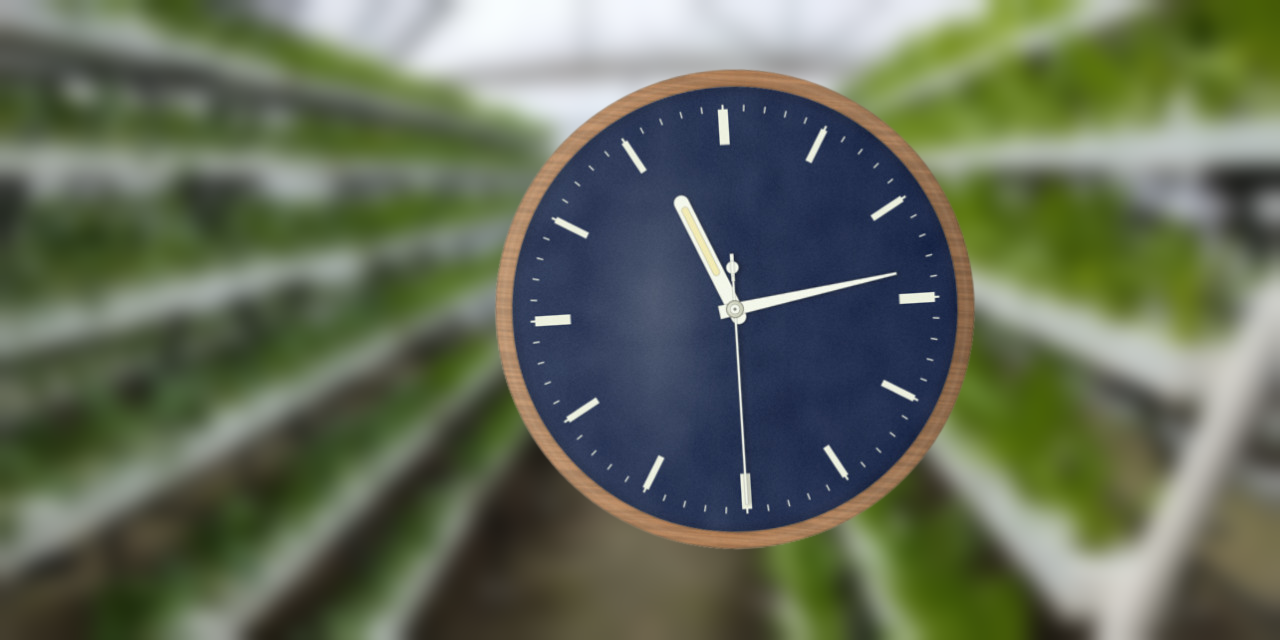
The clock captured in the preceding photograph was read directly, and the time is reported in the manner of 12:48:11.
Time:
11:13:30
